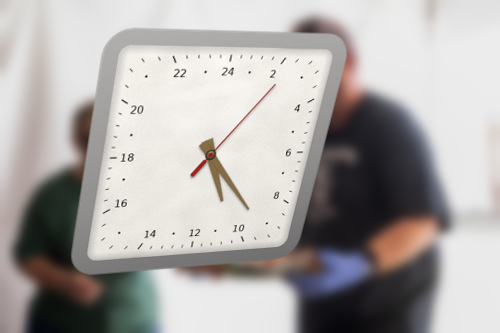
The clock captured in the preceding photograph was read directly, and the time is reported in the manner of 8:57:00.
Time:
10:23:06
